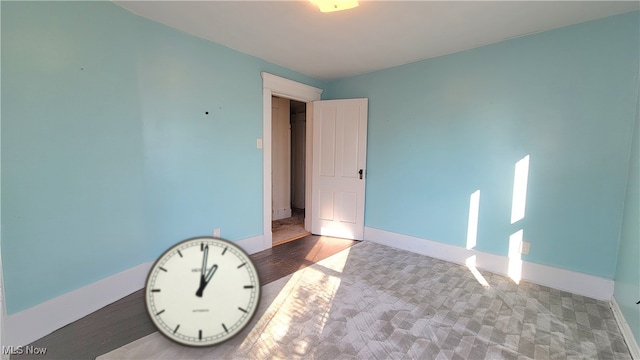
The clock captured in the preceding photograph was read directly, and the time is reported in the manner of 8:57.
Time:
1:01
